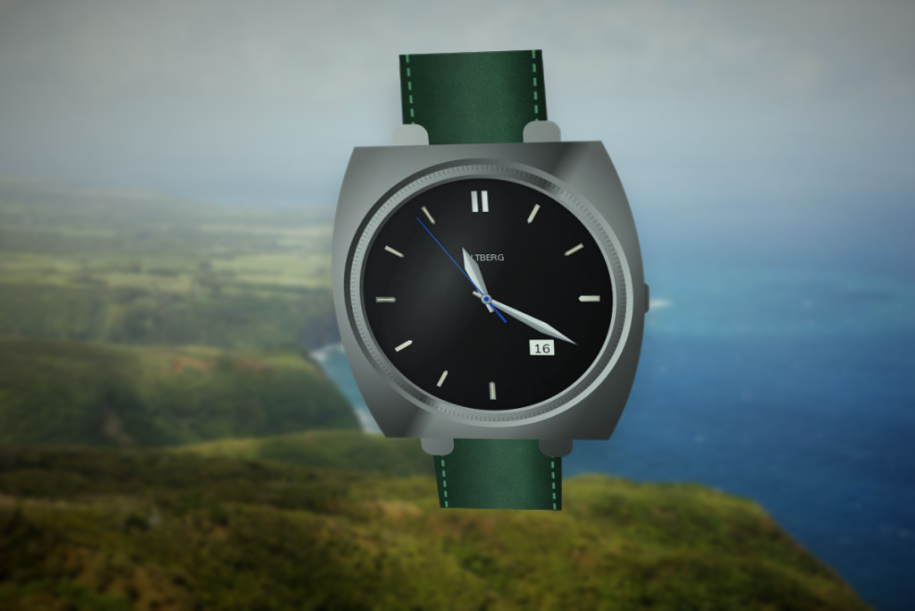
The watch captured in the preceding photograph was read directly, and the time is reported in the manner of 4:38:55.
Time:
11:19:54
